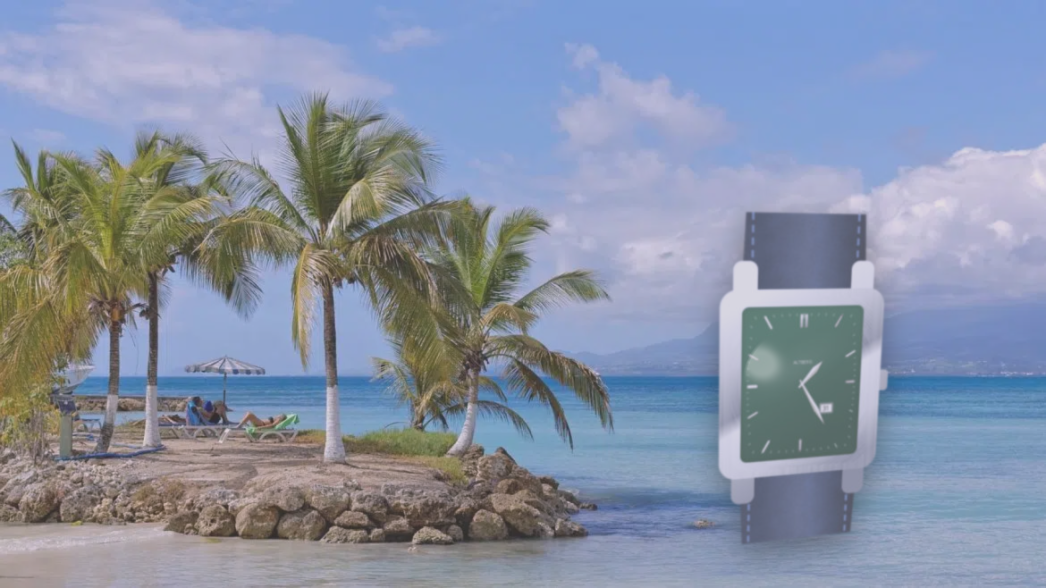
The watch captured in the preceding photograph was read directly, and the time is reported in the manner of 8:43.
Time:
1:25
